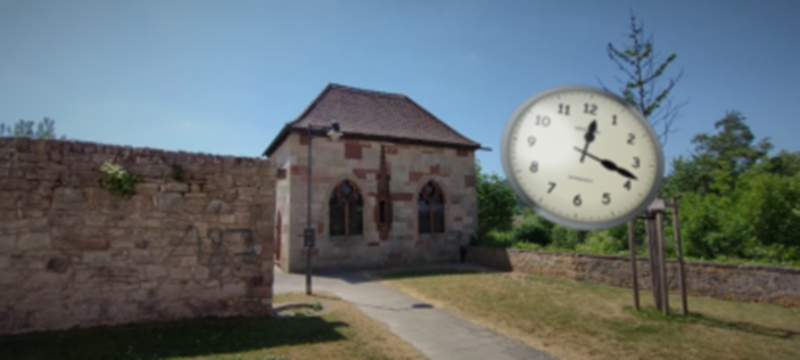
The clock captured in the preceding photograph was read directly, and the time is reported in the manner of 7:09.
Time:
12:18
